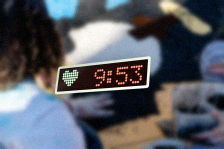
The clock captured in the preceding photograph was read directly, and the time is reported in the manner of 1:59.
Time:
9:53
